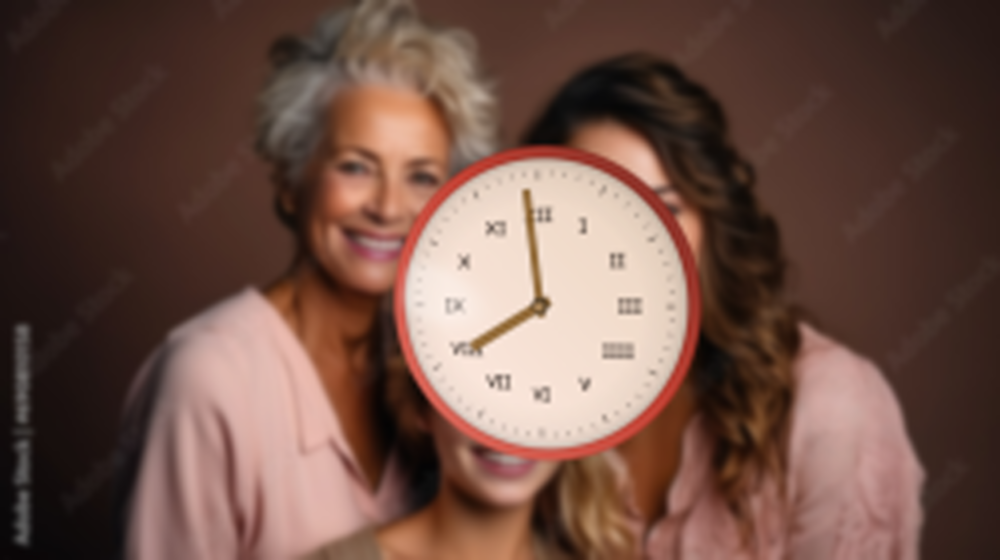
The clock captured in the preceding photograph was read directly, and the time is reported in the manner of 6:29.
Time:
7:59
